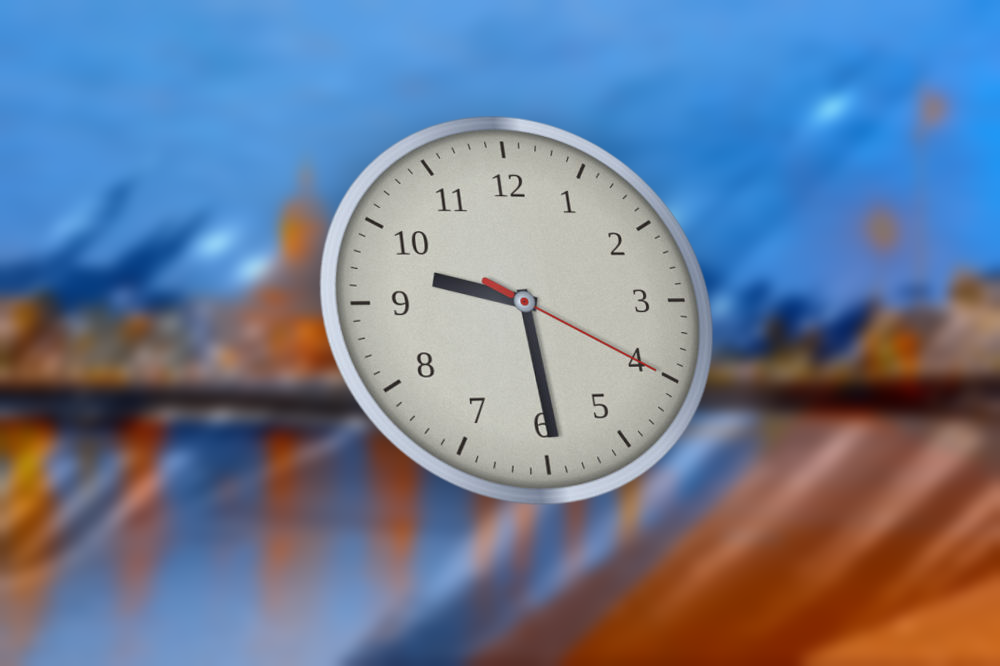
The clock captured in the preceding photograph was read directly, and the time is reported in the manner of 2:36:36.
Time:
9:29:20
